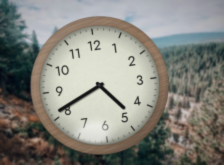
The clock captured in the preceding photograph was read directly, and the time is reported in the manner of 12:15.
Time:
4:41
